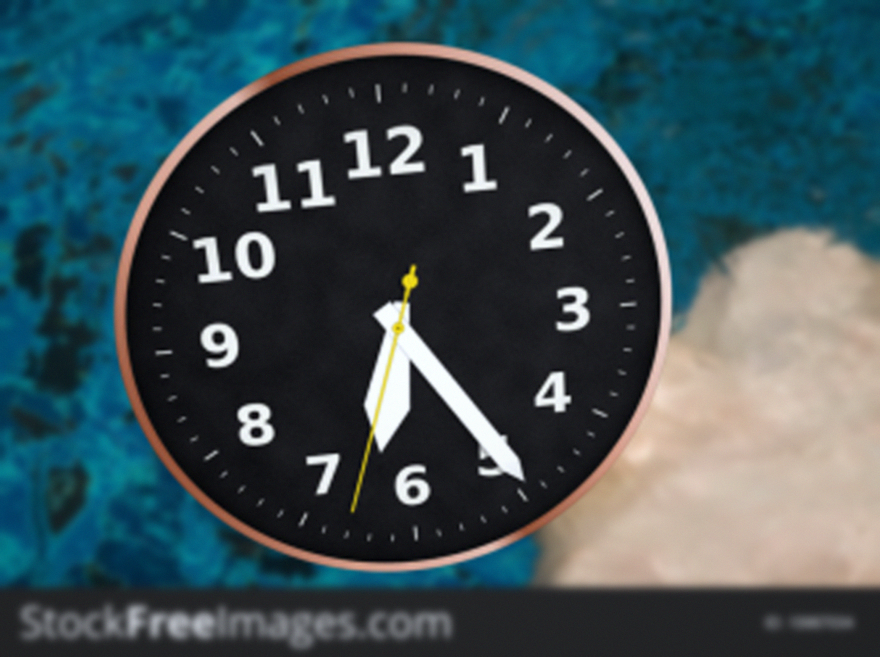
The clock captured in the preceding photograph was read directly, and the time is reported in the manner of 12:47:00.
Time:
6:24:33
